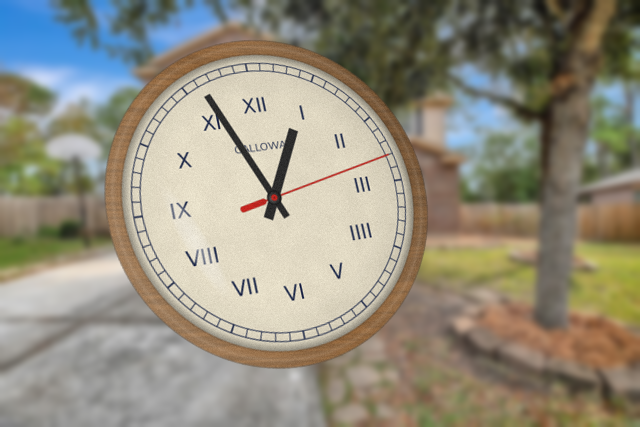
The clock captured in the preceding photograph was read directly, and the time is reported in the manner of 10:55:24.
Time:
12:56:13
